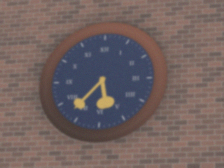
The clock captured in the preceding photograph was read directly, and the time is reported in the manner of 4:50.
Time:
5:37
